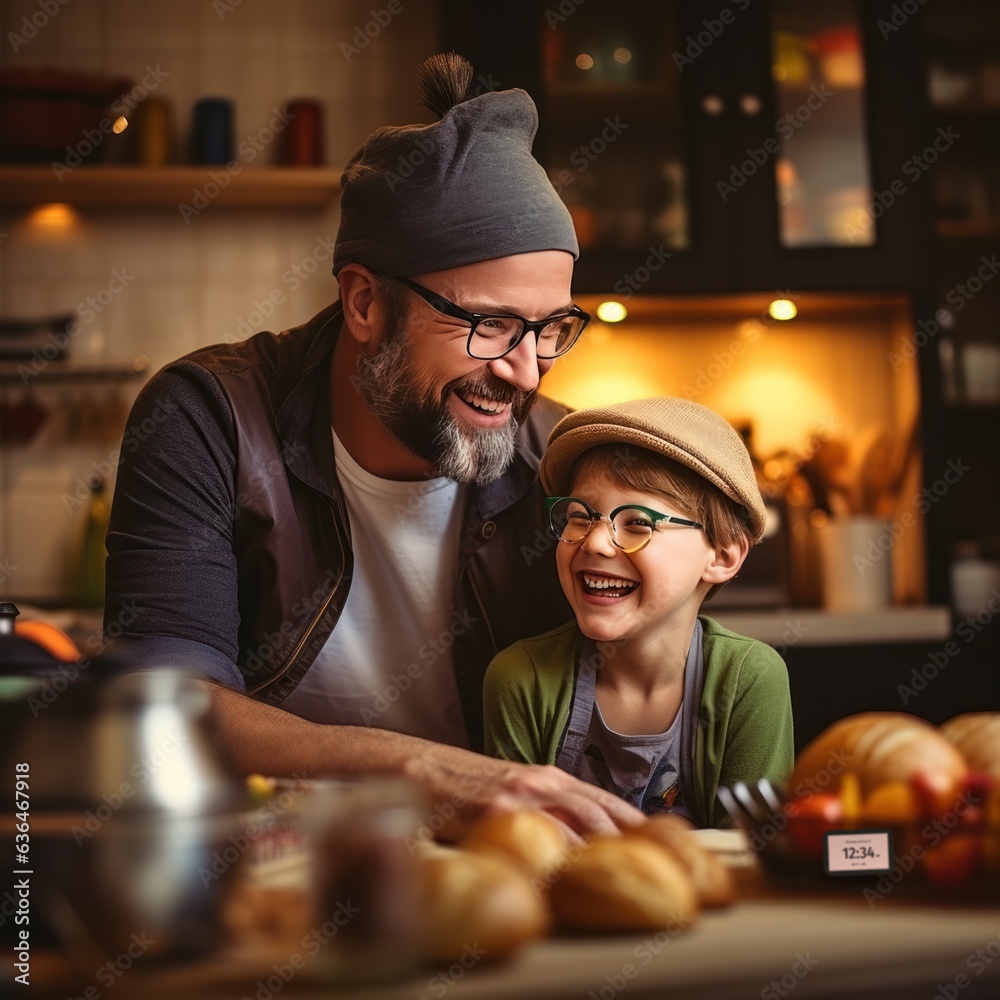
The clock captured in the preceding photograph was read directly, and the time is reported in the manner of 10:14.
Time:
12:34
